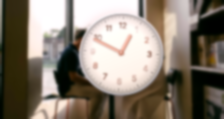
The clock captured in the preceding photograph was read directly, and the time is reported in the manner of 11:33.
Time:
12:49
